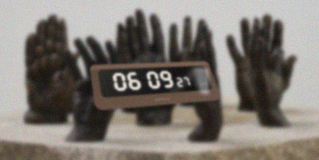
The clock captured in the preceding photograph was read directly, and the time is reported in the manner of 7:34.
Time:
6:09
